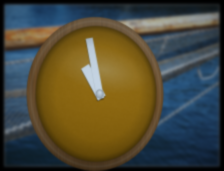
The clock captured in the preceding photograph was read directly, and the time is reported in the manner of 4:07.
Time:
10:58
